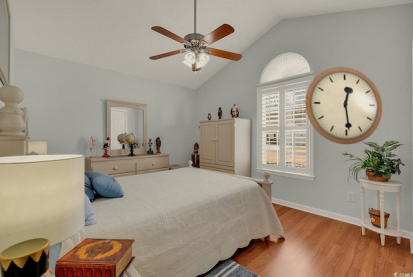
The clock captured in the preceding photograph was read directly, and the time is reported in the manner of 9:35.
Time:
12:29
